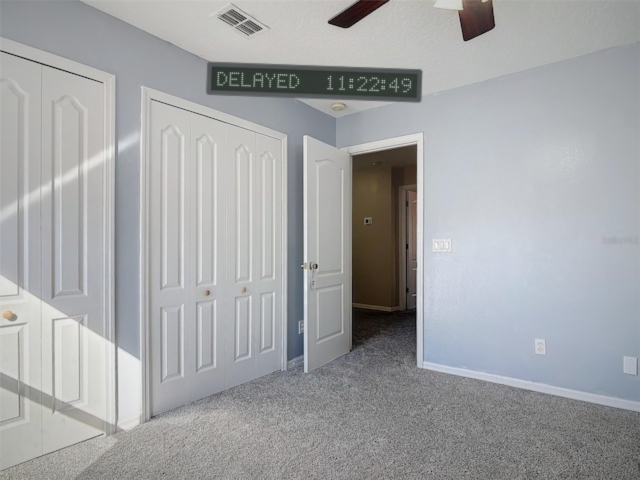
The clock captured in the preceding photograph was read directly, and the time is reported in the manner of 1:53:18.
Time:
11:22:49
